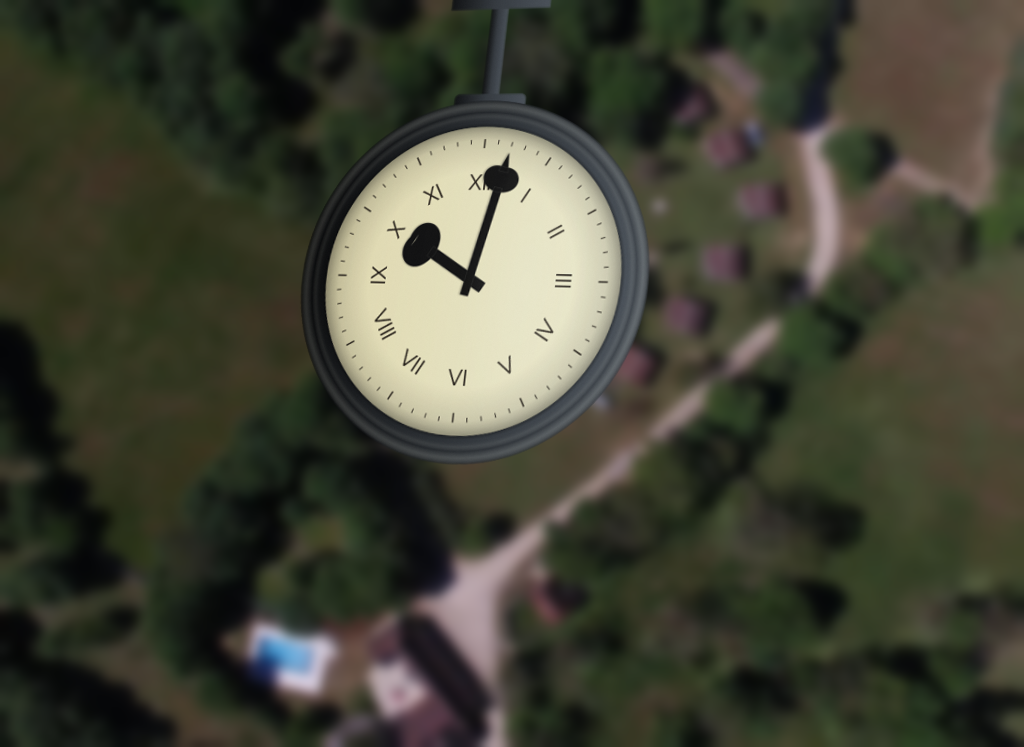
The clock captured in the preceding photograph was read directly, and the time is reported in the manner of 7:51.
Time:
10:02
